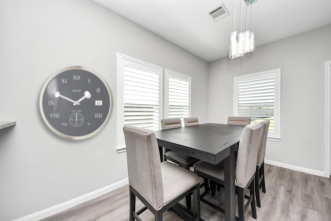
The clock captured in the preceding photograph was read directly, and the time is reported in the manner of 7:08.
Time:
1:49
